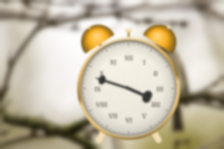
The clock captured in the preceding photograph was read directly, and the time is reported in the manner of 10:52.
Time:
3:48
